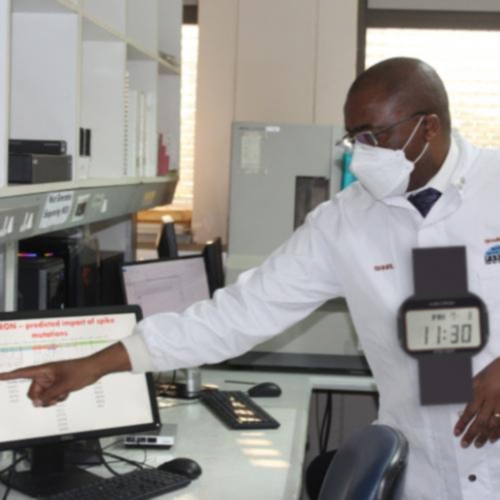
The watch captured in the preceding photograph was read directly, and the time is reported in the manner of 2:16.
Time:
11:30
